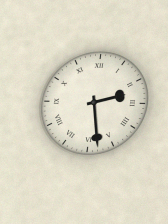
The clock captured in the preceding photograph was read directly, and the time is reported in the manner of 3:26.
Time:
2:28
